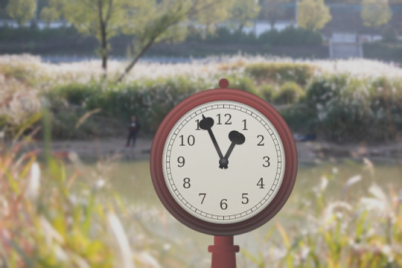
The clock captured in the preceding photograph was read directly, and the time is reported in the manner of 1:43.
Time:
12:56
